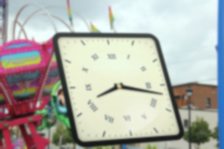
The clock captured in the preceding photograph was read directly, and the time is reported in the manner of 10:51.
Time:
8:17
